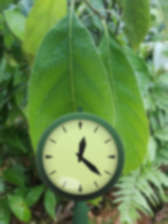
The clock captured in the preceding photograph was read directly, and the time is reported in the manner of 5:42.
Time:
12:22
